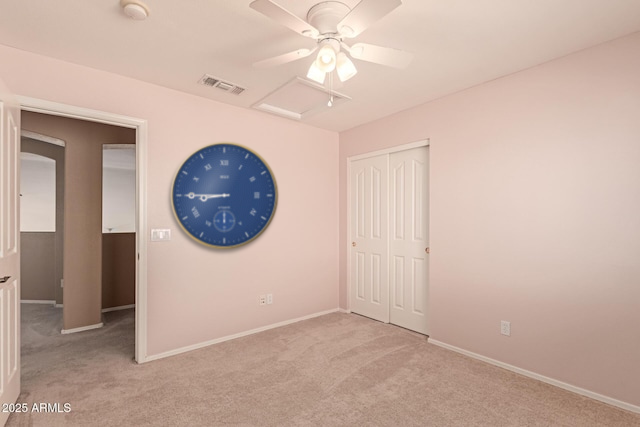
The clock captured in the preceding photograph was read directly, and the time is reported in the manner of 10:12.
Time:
8:45
